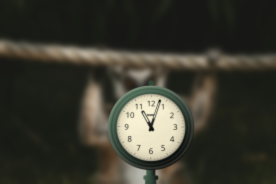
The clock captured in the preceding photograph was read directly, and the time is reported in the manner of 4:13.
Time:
11:03
